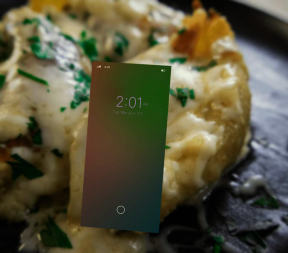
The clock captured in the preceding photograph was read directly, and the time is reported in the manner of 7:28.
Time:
2:01
